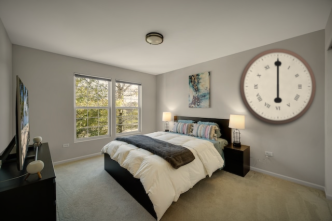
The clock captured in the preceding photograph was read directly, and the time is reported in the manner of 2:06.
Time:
6:00
